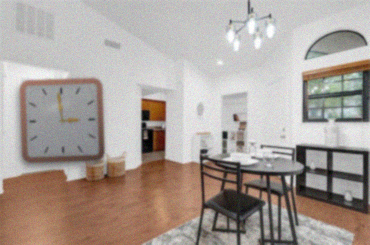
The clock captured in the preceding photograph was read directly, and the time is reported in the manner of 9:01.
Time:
2:59
